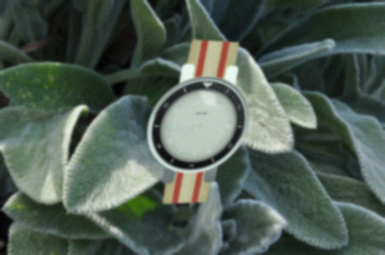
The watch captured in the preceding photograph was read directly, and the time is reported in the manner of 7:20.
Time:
7:43
